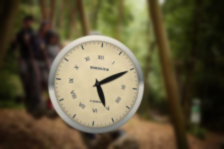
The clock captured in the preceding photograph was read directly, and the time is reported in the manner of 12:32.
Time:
5:10
